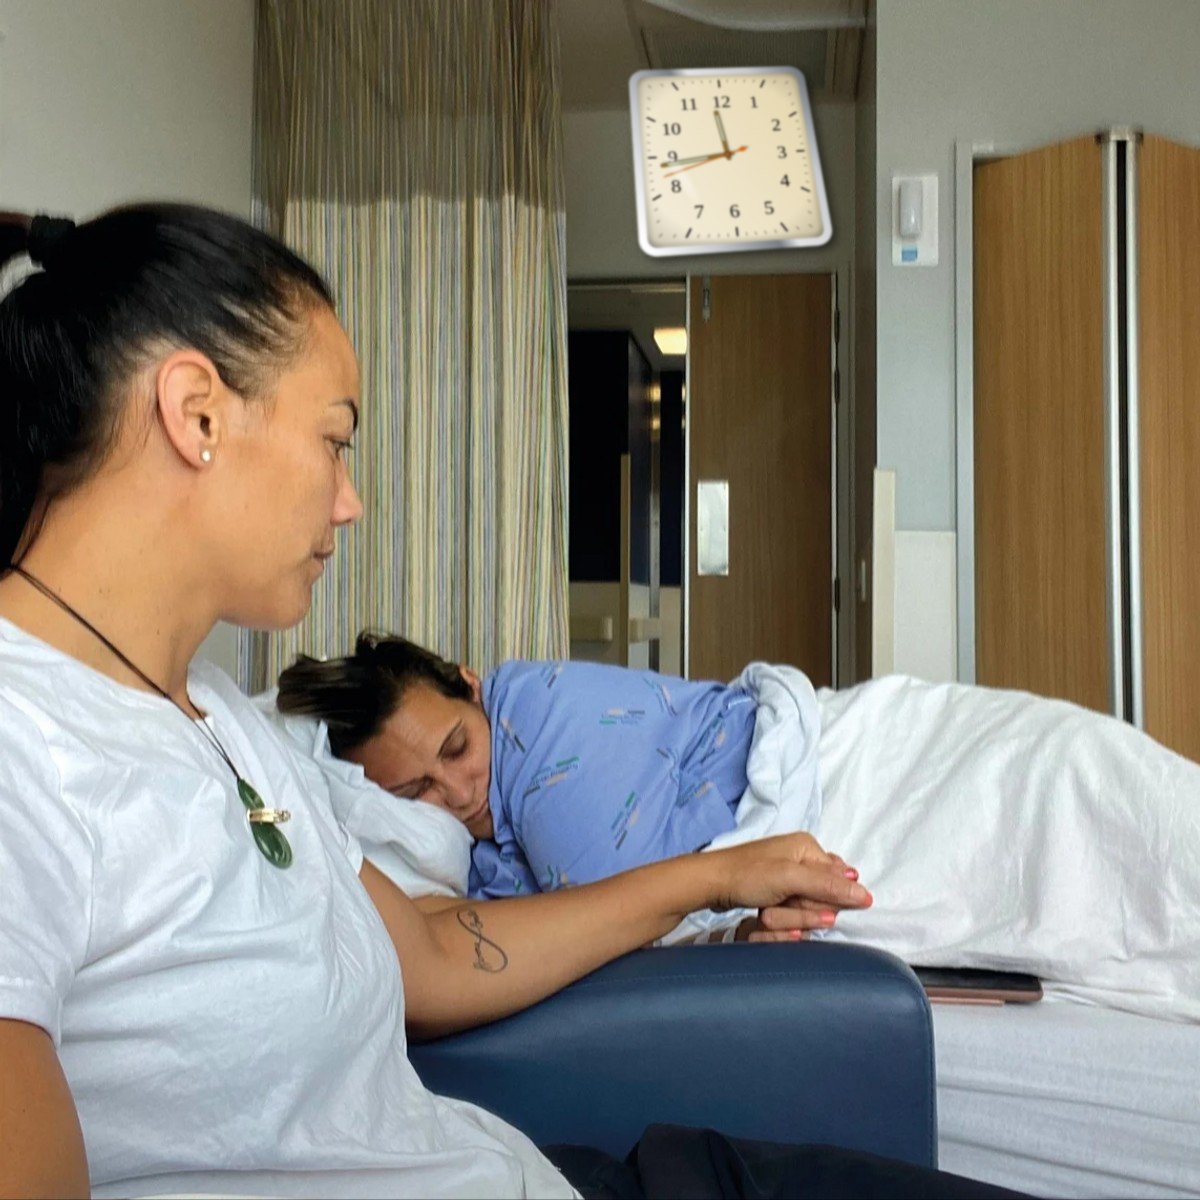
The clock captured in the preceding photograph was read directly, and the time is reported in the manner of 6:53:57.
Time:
11:43:42
